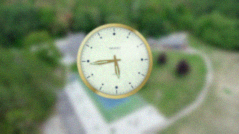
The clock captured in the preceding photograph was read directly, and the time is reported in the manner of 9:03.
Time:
5:44
